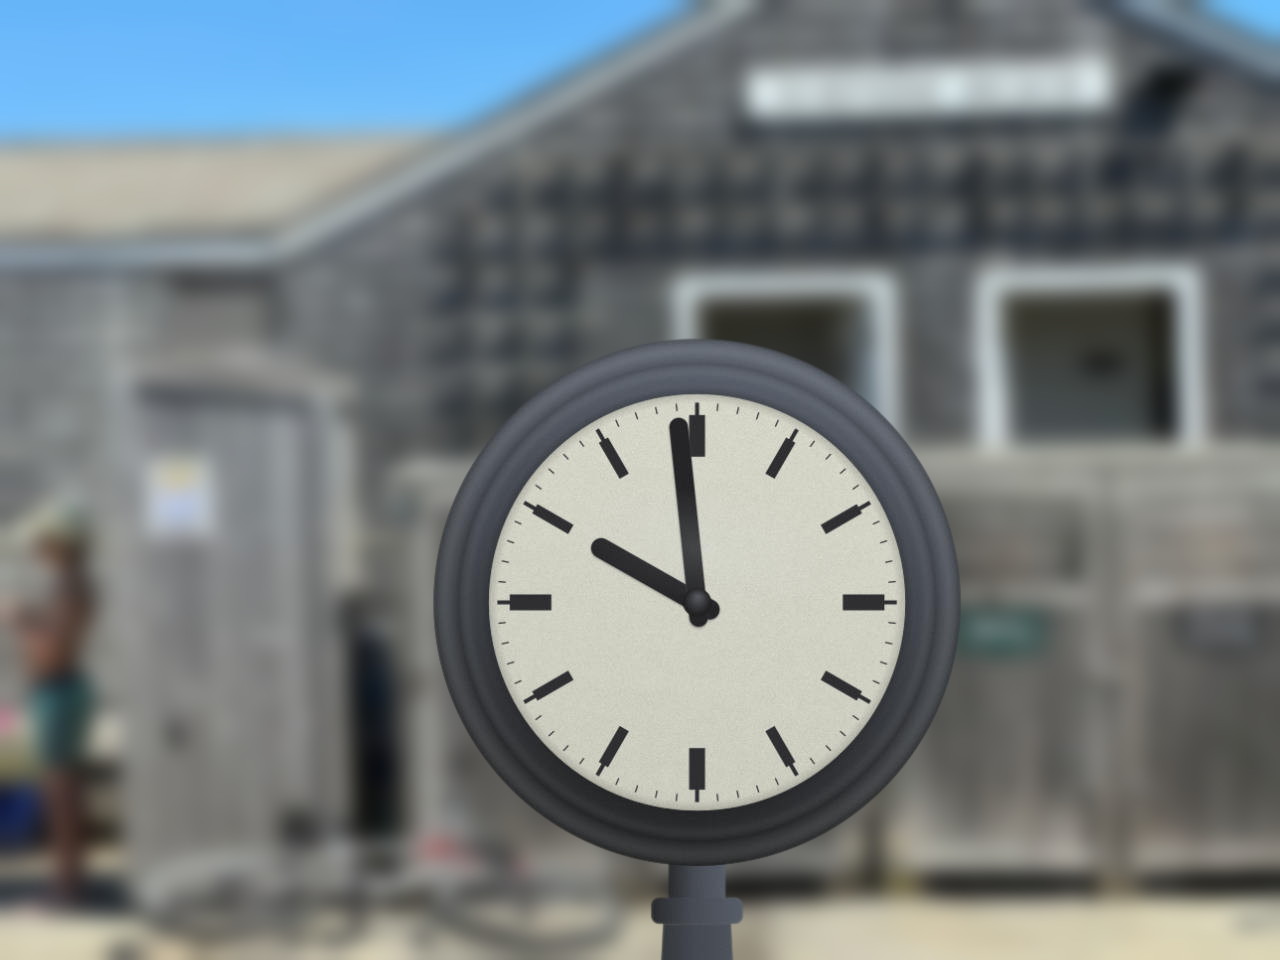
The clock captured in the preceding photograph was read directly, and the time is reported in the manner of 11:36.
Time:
9:59
